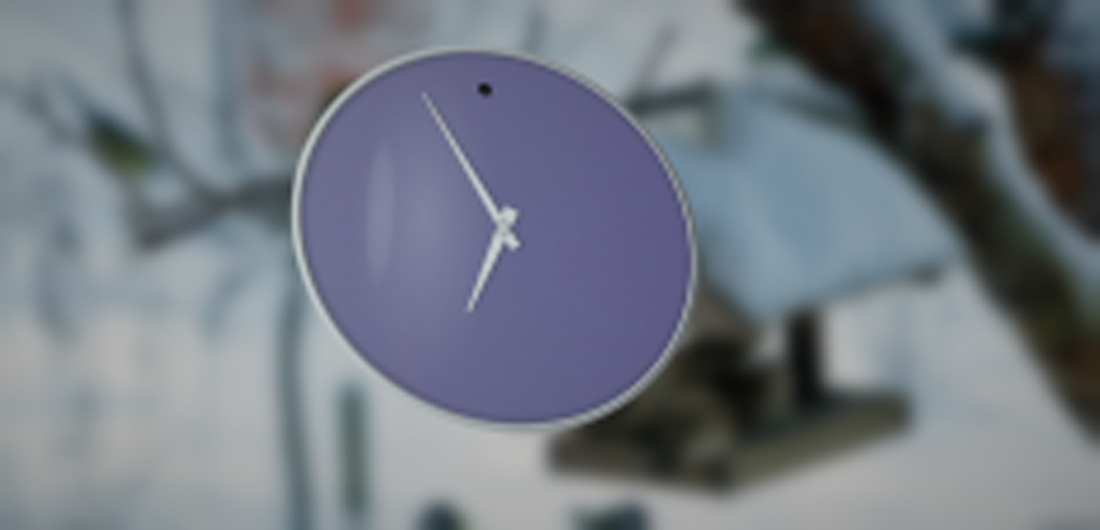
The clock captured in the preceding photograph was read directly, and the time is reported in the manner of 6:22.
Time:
6:56
